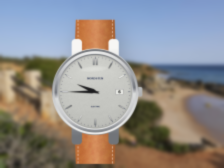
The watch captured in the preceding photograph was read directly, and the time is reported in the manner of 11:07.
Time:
9:45
